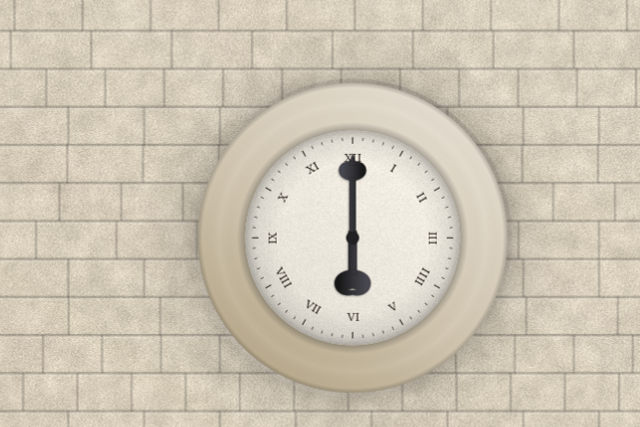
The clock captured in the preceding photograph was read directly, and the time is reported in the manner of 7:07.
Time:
6:00
